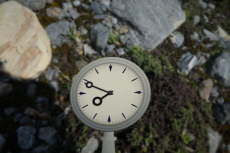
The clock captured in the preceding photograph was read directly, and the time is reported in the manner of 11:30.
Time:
7:49
